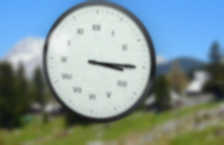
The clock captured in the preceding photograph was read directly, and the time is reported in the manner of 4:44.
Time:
3:15
